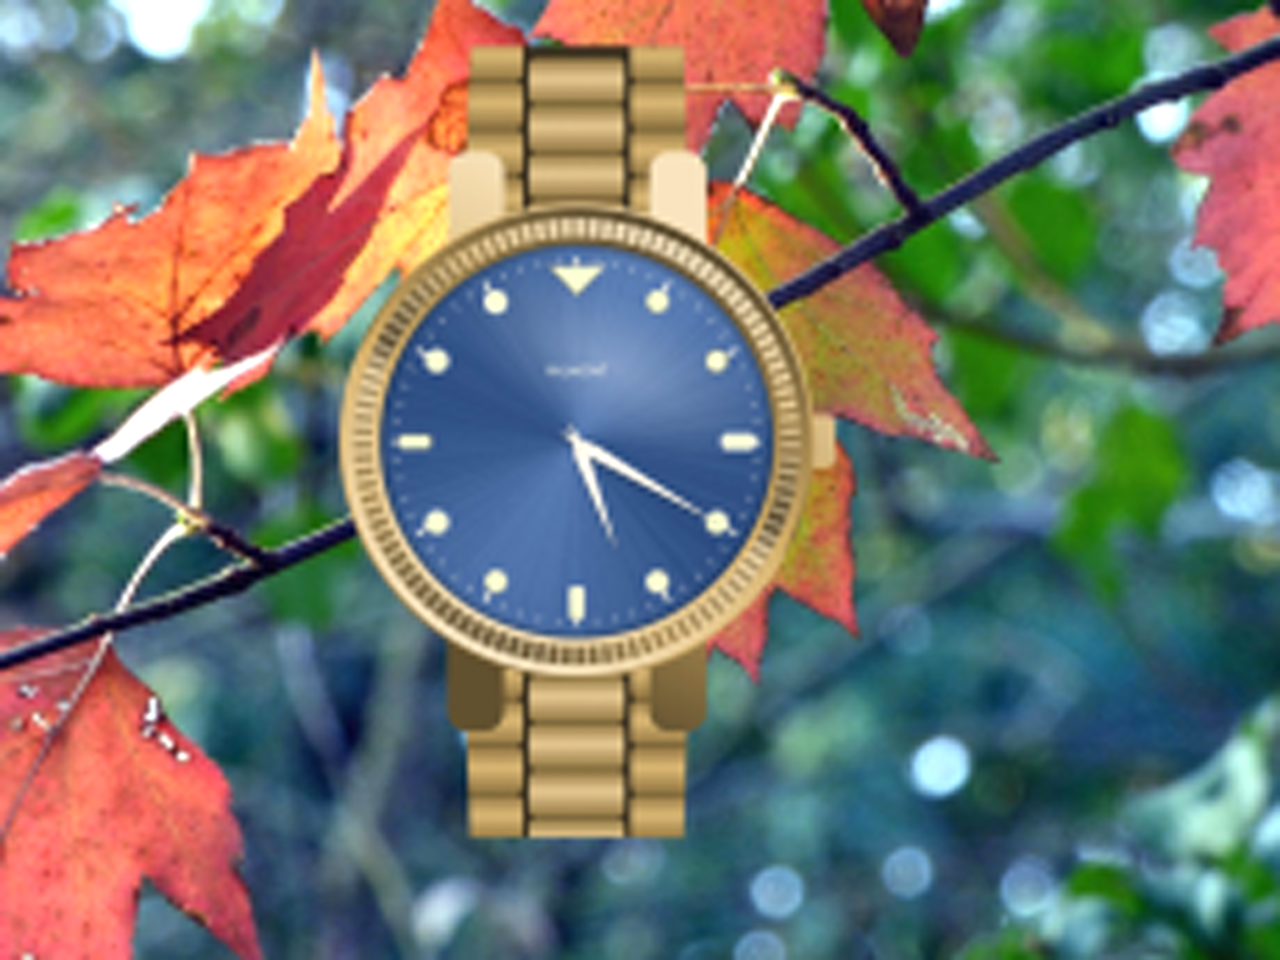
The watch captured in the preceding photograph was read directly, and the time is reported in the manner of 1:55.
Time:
5:20
